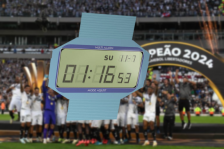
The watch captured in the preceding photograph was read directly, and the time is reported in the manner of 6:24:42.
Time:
1:16:53
